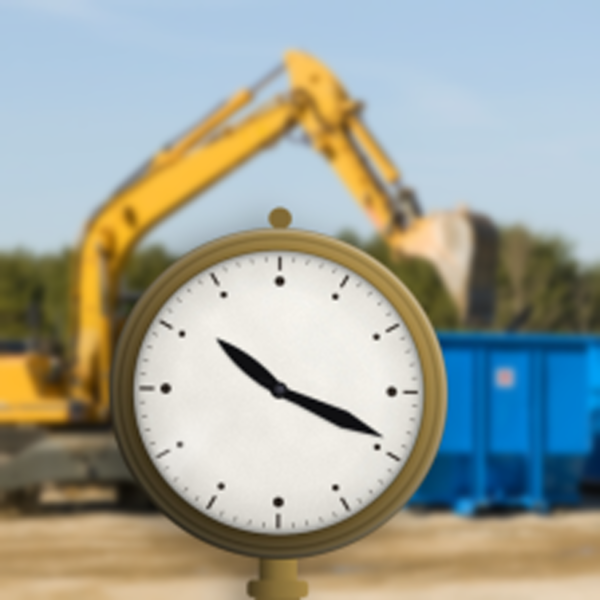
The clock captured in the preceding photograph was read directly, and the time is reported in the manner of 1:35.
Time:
10:19
